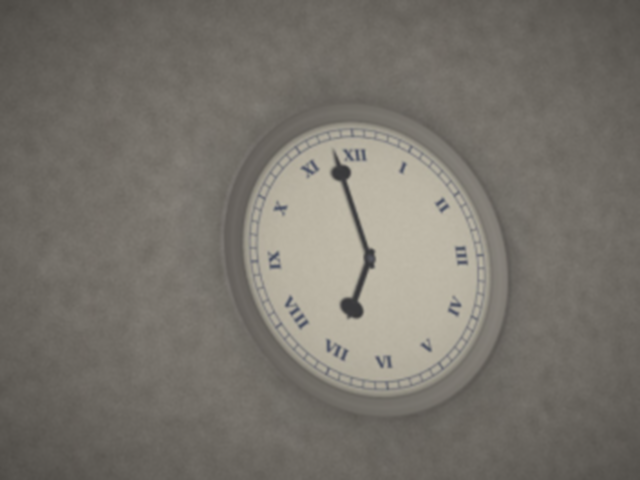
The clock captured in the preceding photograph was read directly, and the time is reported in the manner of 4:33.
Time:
6:58
